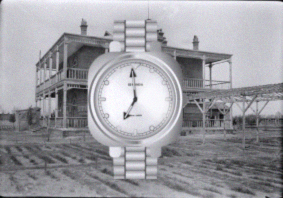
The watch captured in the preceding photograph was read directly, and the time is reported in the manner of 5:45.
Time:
6:59
